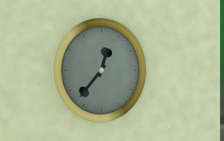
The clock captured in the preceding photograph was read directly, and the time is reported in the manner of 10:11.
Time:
12:37
